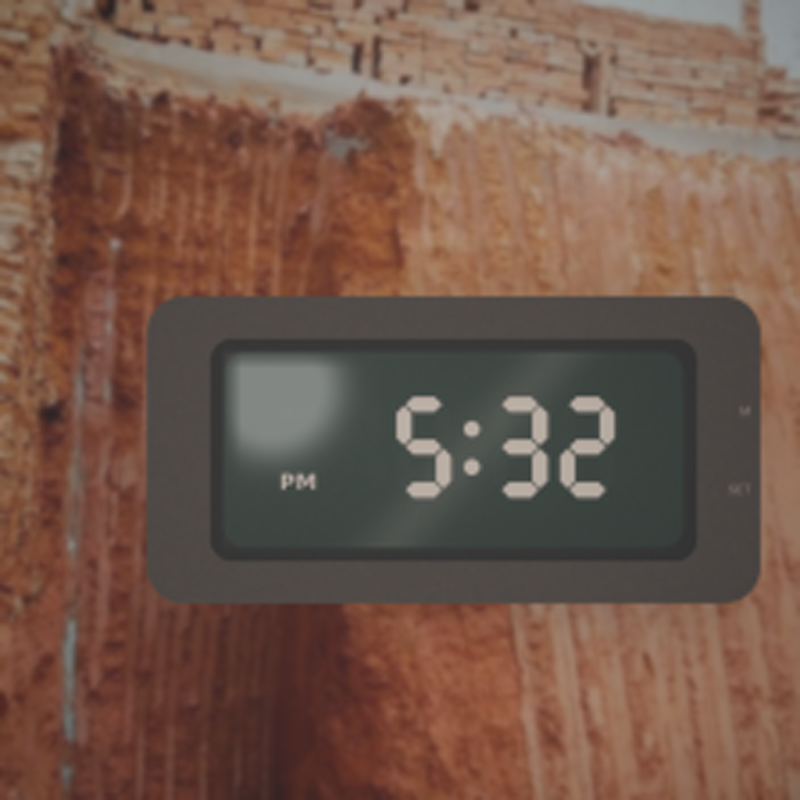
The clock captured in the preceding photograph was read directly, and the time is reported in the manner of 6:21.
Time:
5:32
